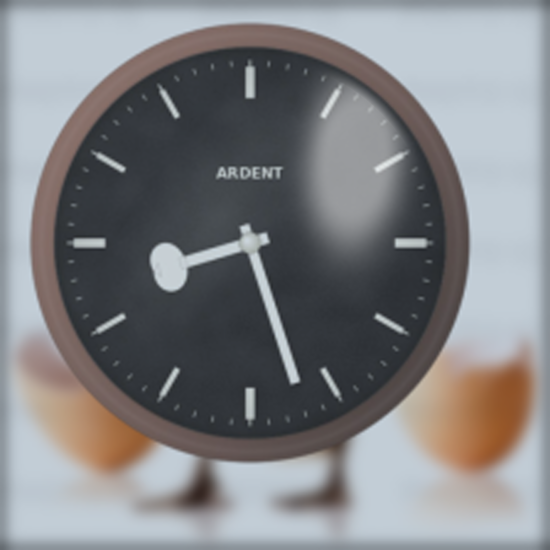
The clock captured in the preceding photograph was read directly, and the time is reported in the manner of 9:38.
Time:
8:27
